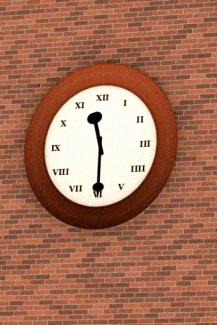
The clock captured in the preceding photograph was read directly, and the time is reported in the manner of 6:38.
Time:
11:30
